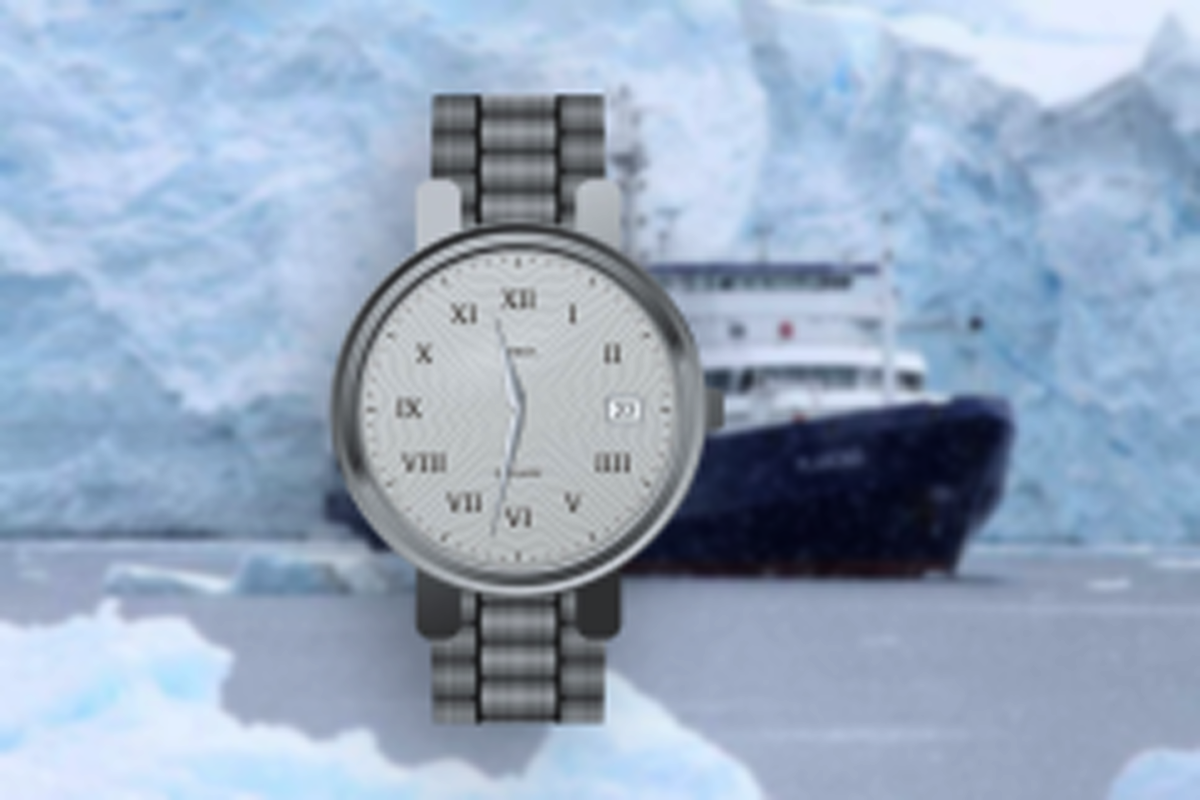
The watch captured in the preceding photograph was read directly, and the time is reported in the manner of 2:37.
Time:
11:32
